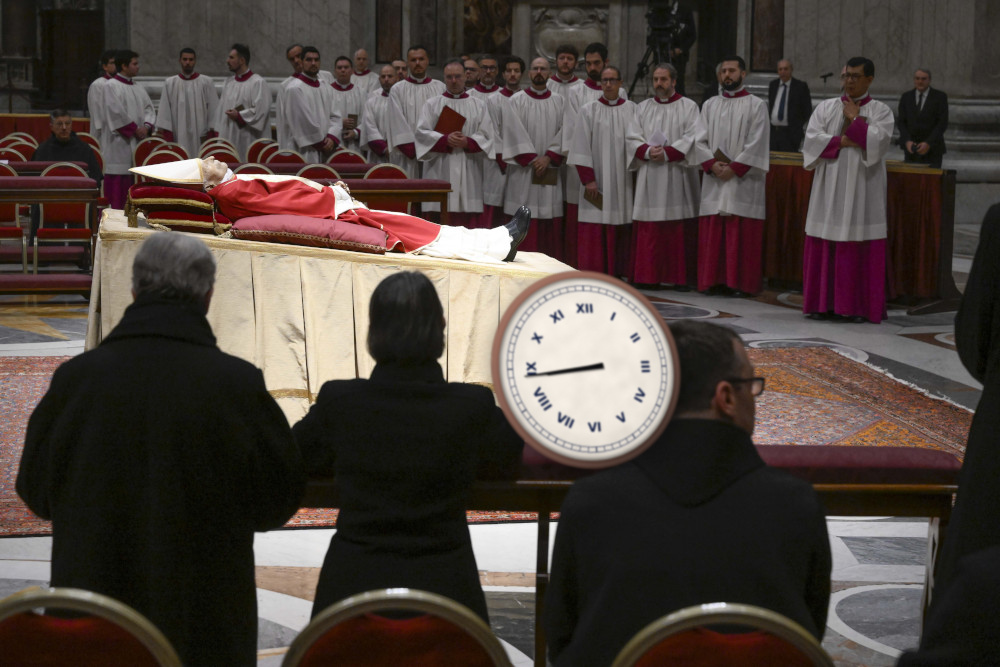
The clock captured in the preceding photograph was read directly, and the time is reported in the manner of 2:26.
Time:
8:44
